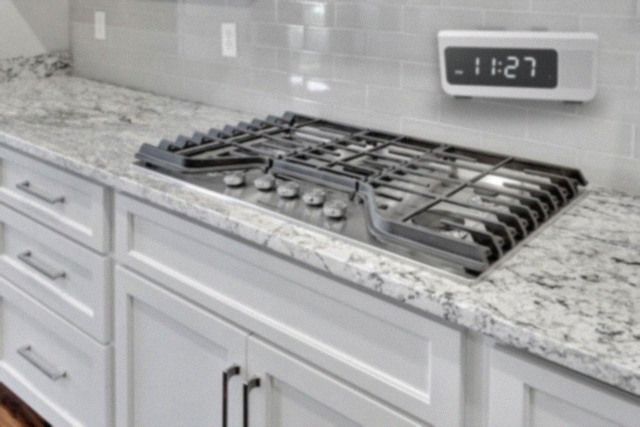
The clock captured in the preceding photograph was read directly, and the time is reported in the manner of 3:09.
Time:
11:27
